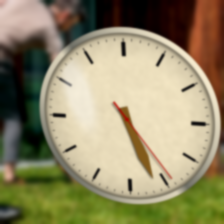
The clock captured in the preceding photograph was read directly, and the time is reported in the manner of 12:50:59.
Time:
5:26:24
